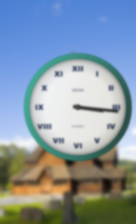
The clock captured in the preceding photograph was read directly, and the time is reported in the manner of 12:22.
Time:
3:16
